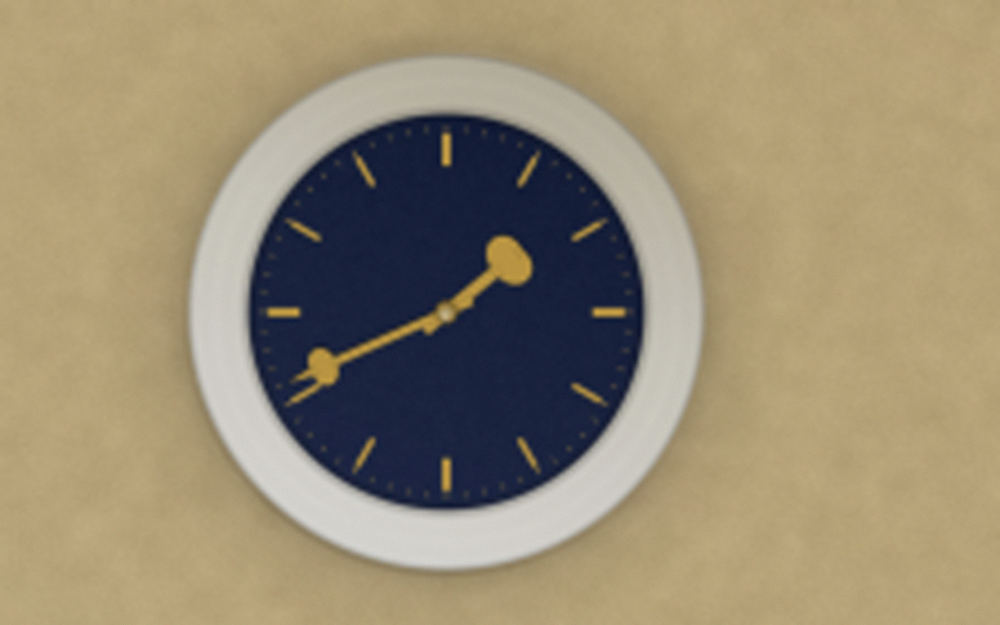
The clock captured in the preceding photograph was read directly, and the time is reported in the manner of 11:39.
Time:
1:41
